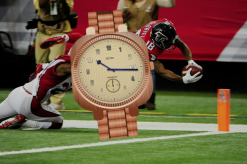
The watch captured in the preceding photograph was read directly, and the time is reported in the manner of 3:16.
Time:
10:16
